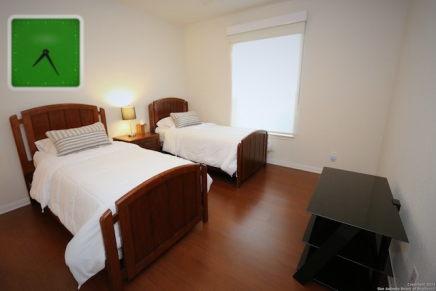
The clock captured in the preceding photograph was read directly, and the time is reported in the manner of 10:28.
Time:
7:25
